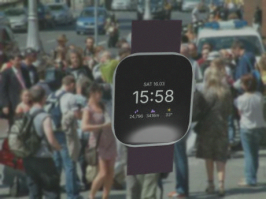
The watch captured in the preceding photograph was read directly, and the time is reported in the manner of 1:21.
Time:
15:58
